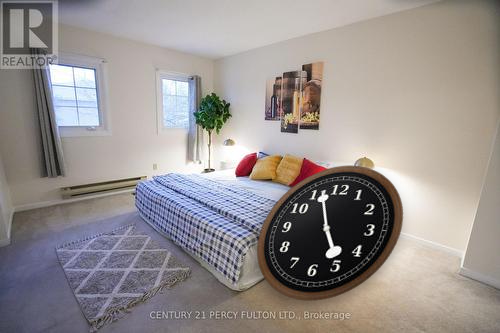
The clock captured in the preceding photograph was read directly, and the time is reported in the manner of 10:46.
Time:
4:56
